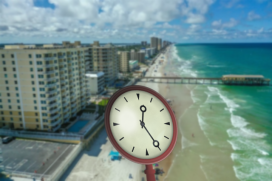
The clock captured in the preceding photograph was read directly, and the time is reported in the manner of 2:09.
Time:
12:25
